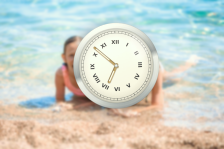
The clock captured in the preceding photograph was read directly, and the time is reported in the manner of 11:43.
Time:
6:52
